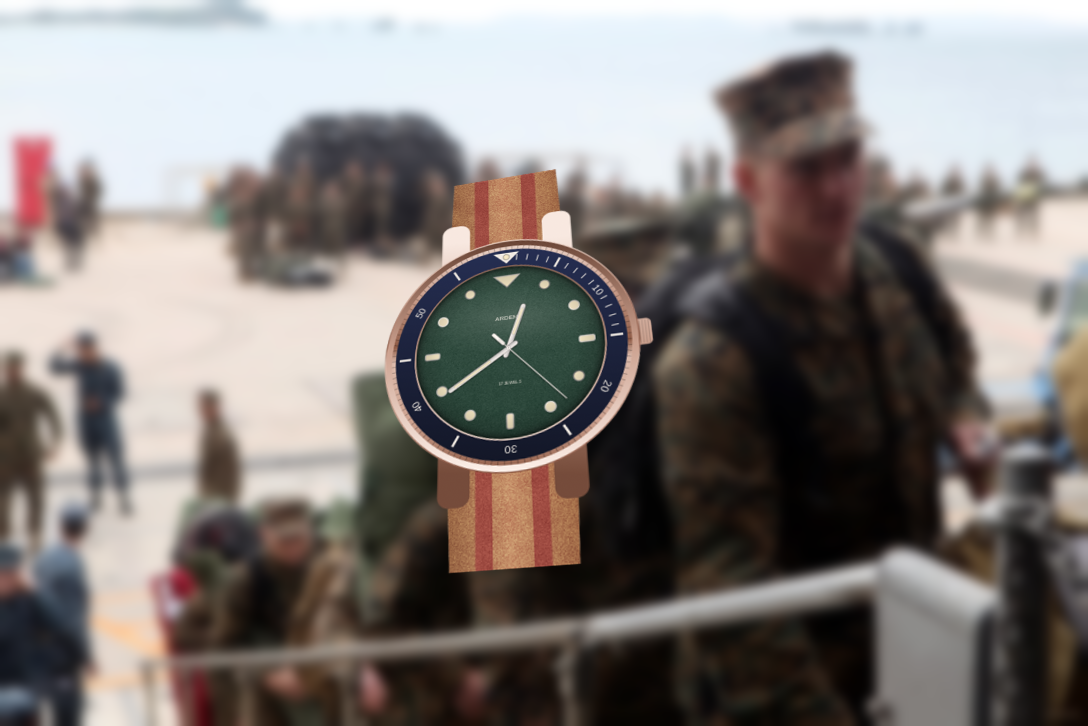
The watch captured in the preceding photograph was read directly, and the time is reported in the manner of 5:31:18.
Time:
12:39:23
